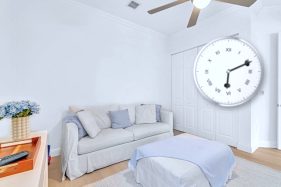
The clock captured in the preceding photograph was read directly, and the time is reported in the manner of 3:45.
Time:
6:11
